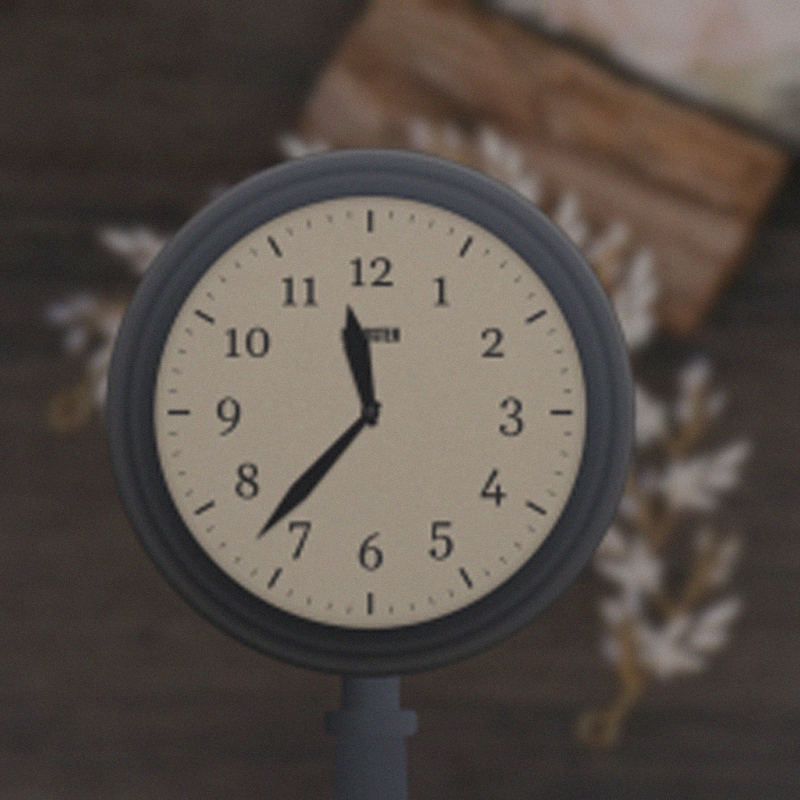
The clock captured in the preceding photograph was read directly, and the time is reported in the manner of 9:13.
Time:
11:37
